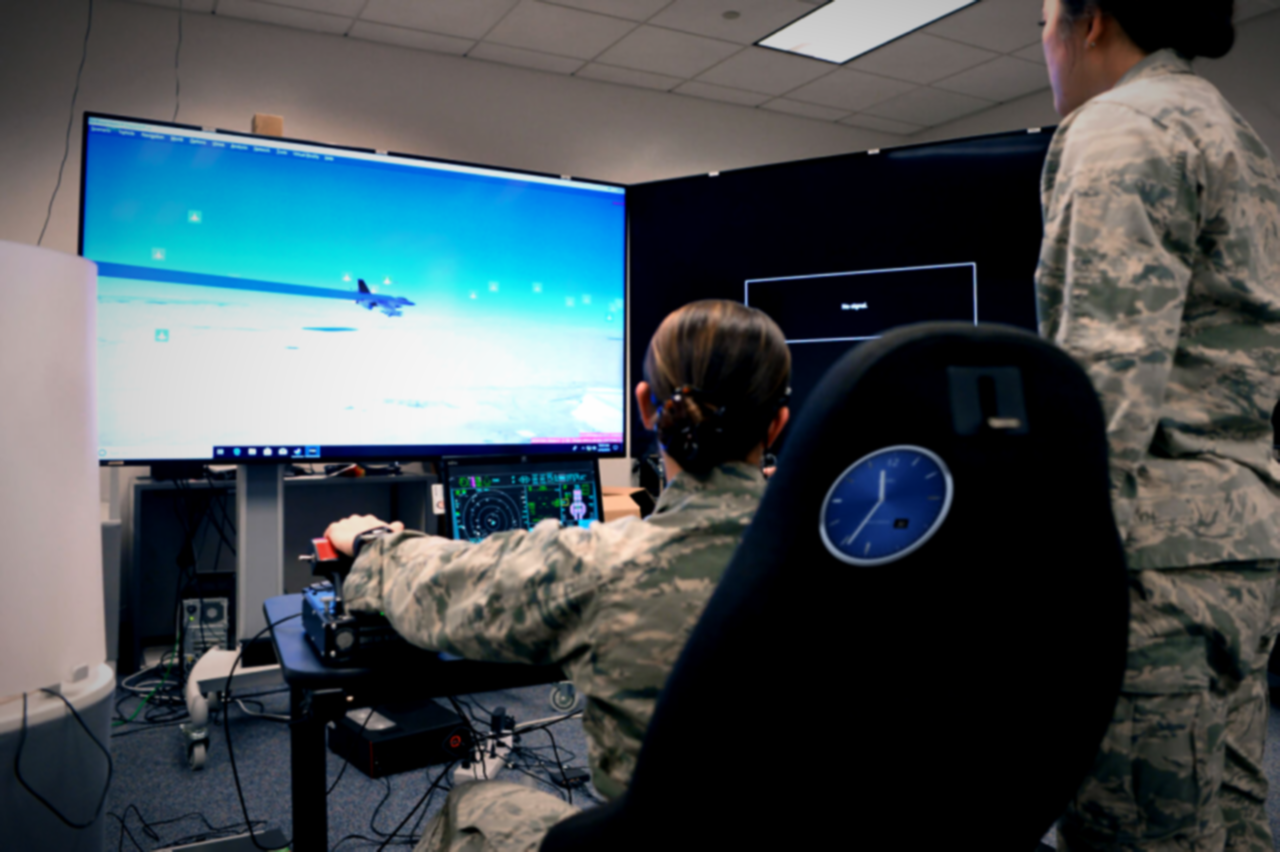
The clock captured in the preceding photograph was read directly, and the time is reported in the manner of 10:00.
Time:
11:34
